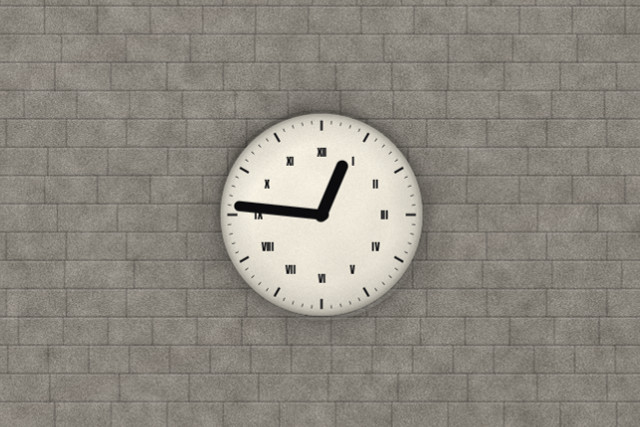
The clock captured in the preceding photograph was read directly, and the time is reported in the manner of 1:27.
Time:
12:46
